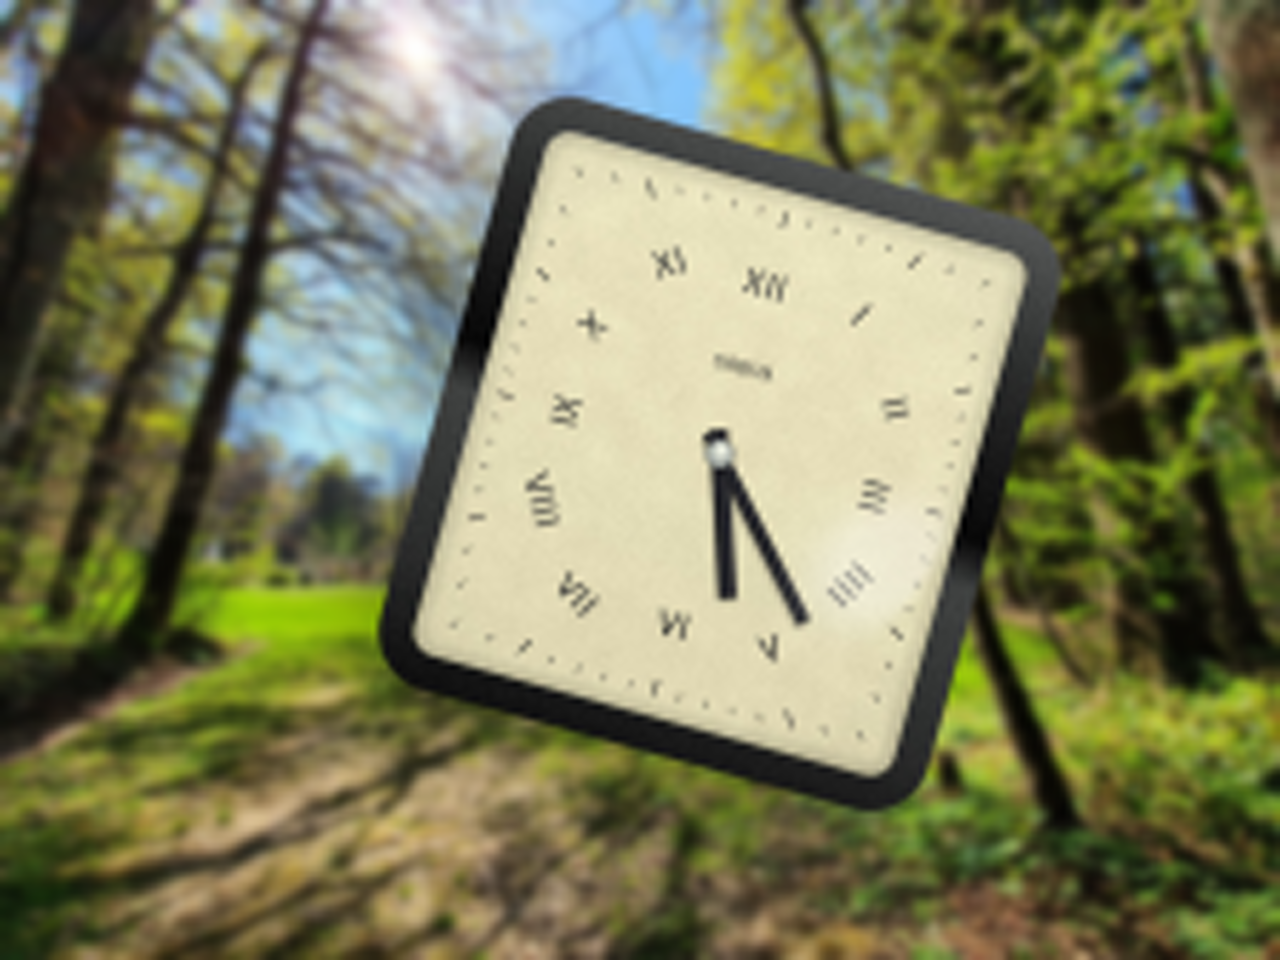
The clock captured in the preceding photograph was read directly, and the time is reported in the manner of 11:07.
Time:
5:23
